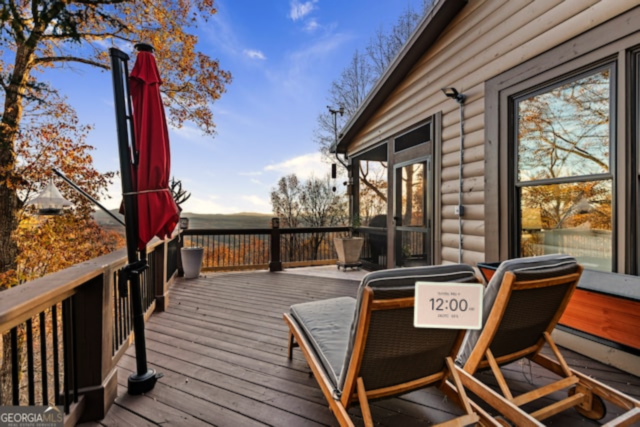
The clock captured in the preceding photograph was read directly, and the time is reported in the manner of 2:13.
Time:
12:00
